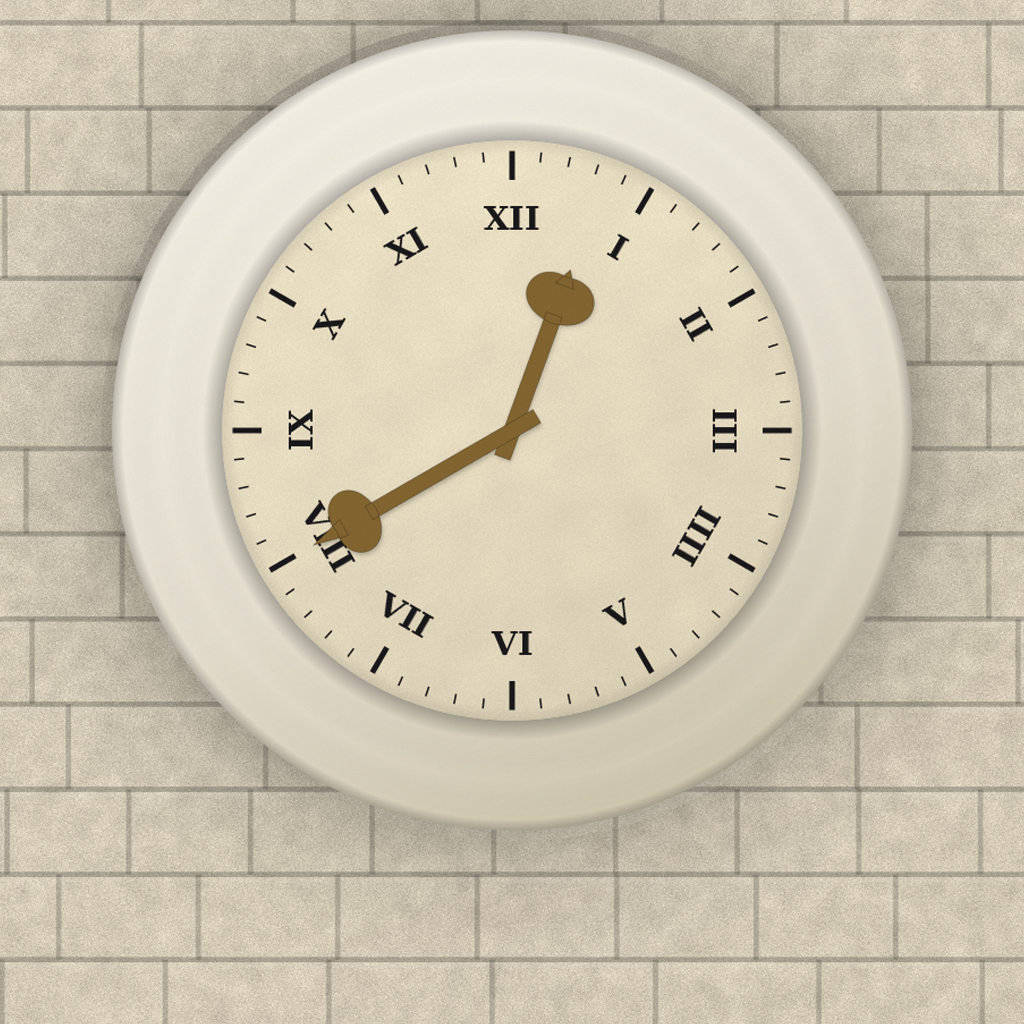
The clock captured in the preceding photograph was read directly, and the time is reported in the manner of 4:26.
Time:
12:40
